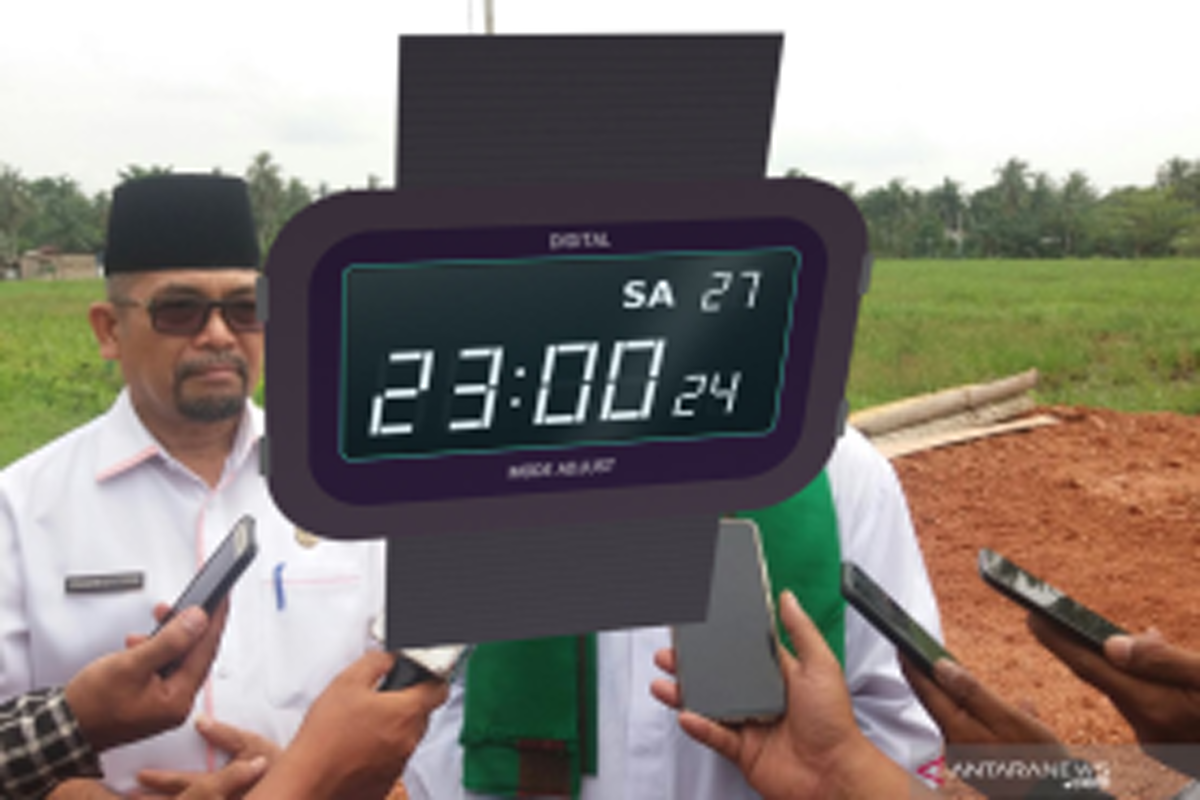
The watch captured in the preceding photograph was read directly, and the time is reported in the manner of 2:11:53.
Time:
23:00:24
